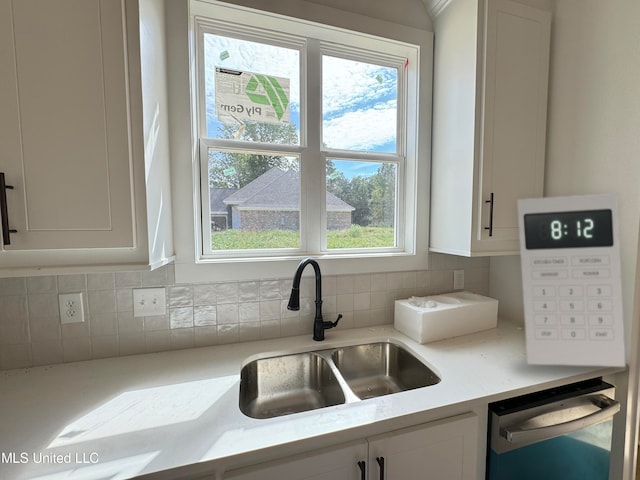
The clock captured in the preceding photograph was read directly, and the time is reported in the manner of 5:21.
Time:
8:12
